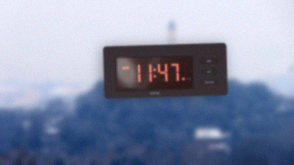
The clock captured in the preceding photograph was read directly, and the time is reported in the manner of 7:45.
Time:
11:47
